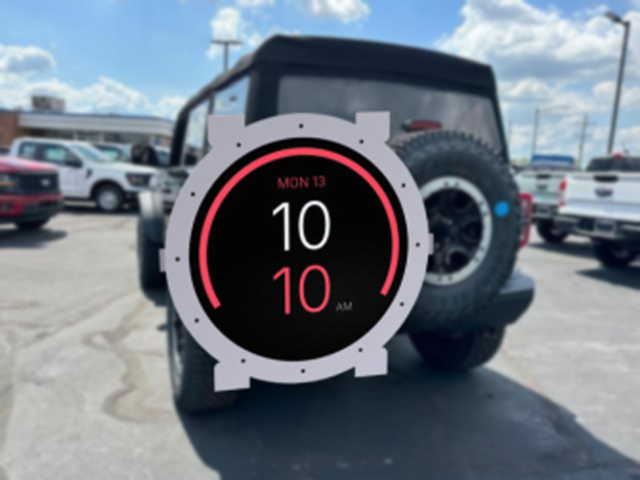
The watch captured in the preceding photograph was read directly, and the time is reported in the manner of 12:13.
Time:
10:10
